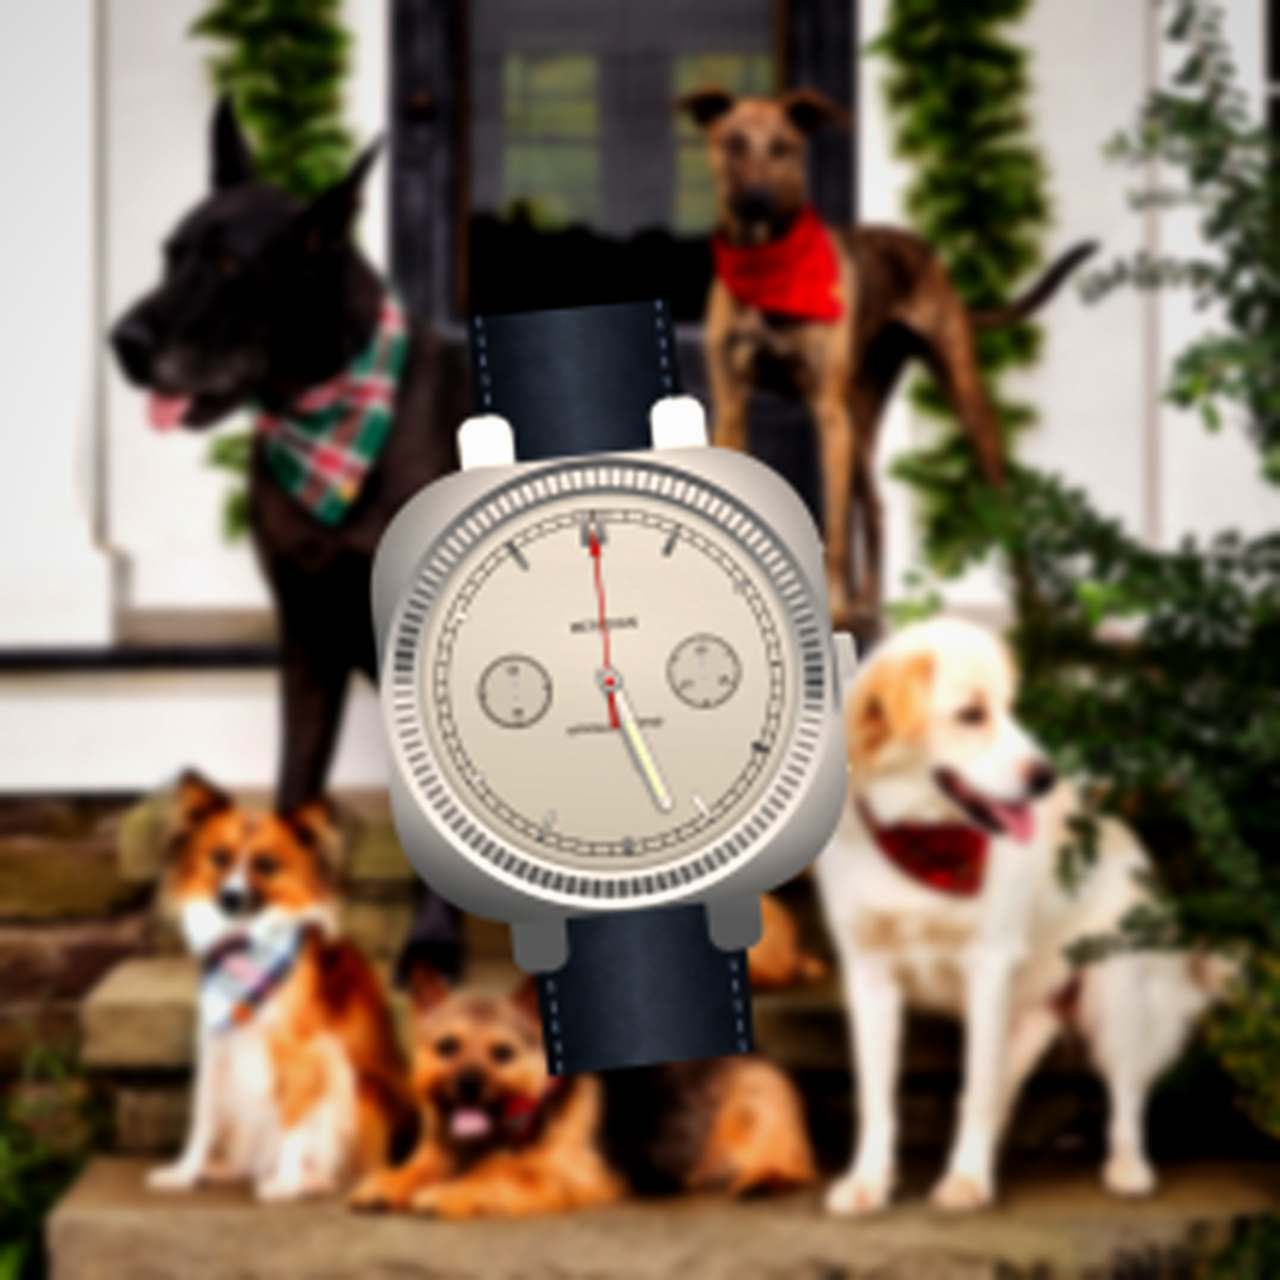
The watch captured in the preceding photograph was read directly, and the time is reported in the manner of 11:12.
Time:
5:27
